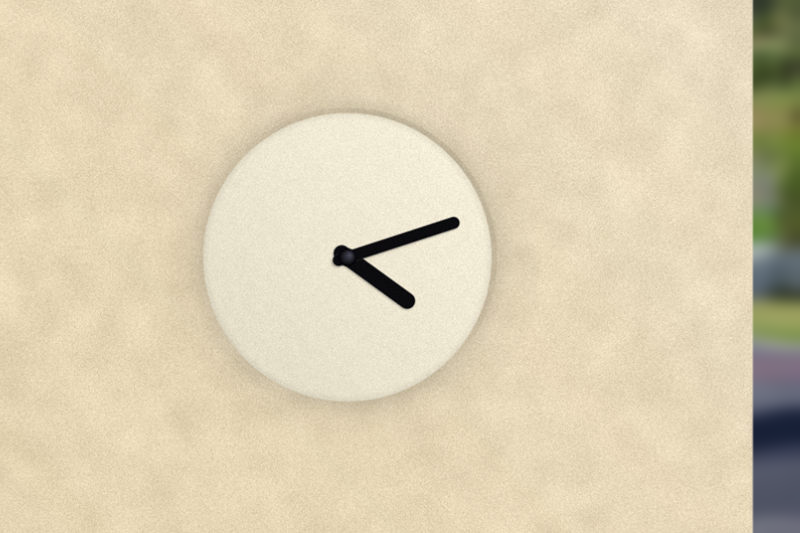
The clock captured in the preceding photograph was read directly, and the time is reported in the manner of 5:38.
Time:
4:12
